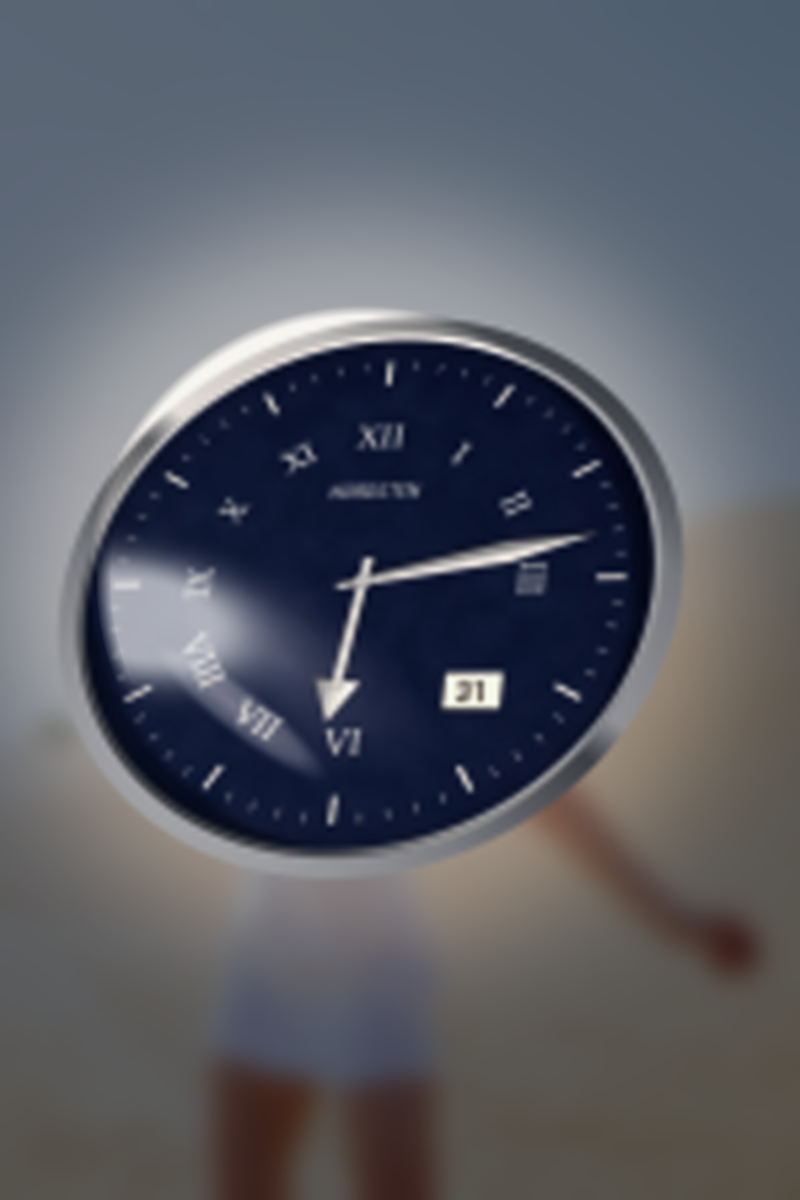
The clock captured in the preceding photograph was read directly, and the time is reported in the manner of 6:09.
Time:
6:13
